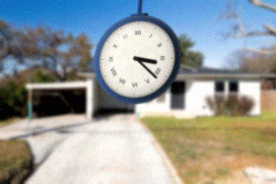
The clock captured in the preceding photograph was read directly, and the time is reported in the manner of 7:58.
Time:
3:22
